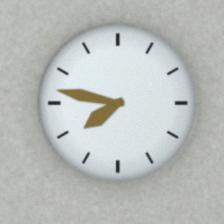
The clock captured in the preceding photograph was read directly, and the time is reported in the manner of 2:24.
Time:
7:47
